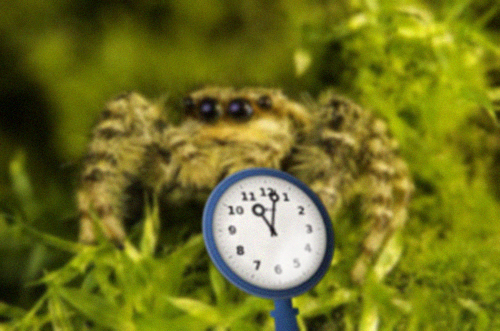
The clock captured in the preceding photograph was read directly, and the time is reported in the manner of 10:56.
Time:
11:02
